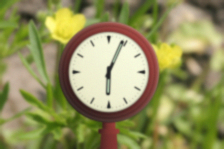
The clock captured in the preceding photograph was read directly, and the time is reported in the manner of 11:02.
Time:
6:04
